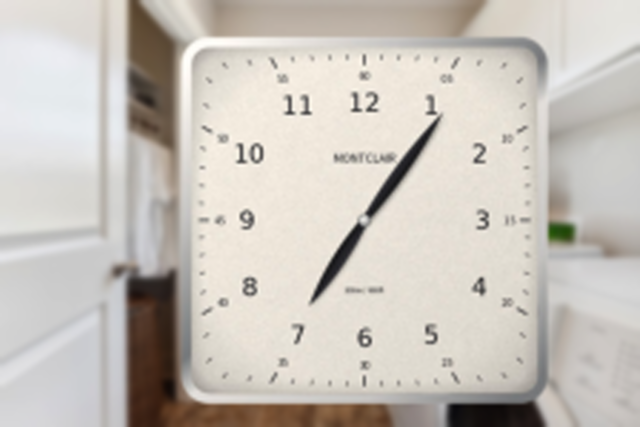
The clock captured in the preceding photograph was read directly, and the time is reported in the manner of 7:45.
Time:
7:06
